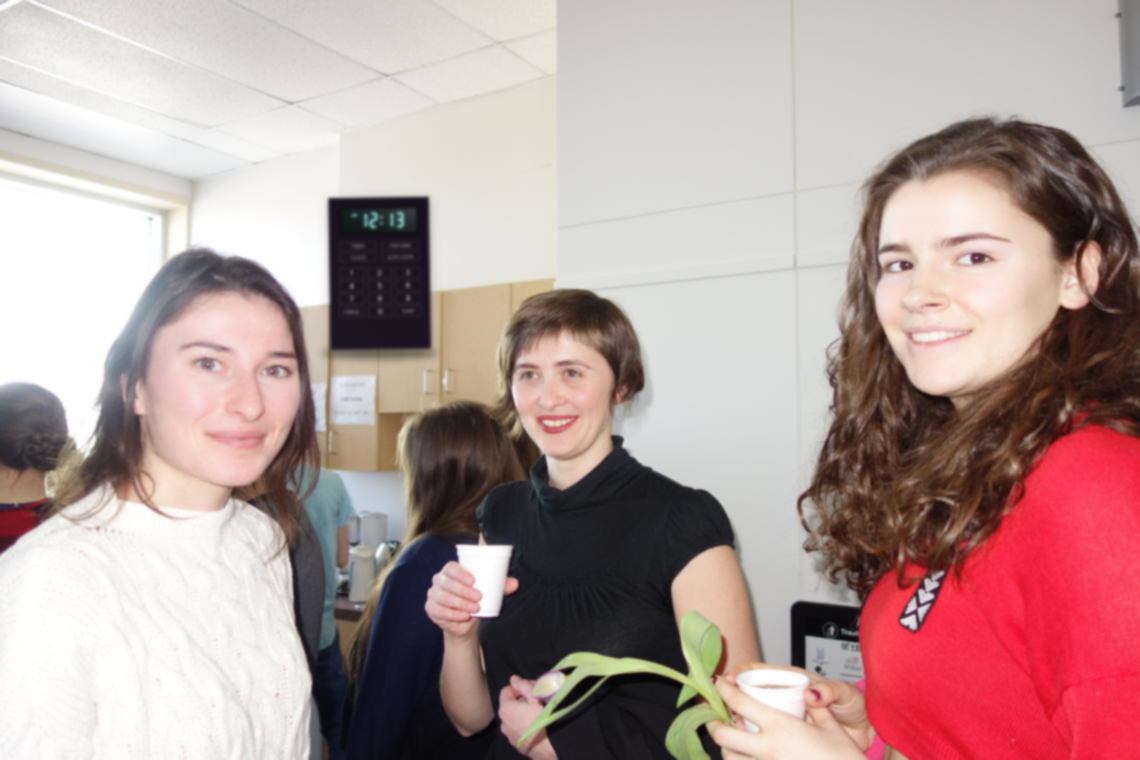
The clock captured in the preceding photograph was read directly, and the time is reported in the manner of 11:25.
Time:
12:13
